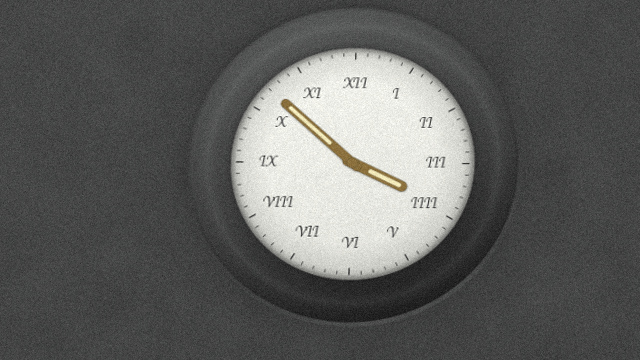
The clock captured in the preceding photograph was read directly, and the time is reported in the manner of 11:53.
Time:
3:52
